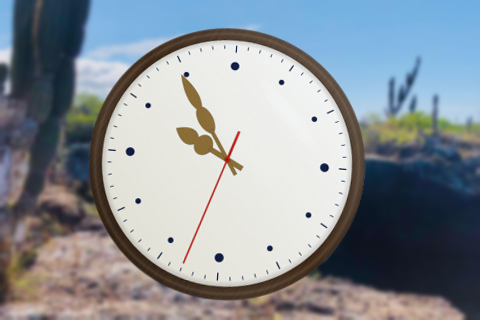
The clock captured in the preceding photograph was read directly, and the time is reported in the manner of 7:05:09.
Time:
9:54:33
